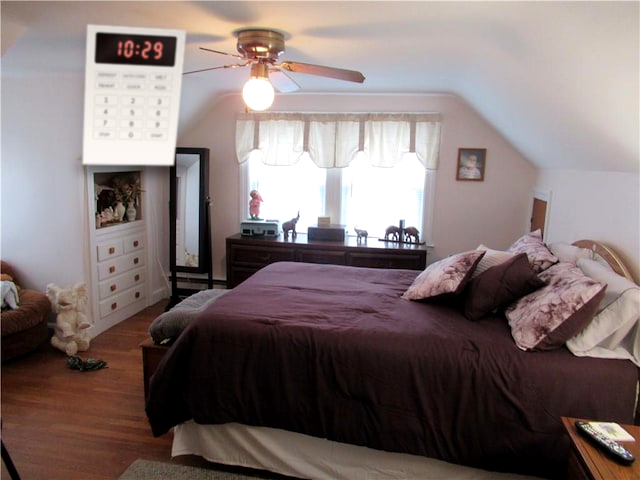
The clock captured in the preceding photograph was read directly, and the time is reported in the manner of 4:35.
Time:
10:29
